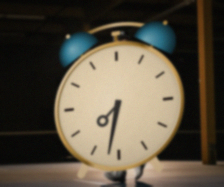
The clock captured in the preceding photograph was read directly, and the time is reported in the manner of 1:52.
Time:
7:32
